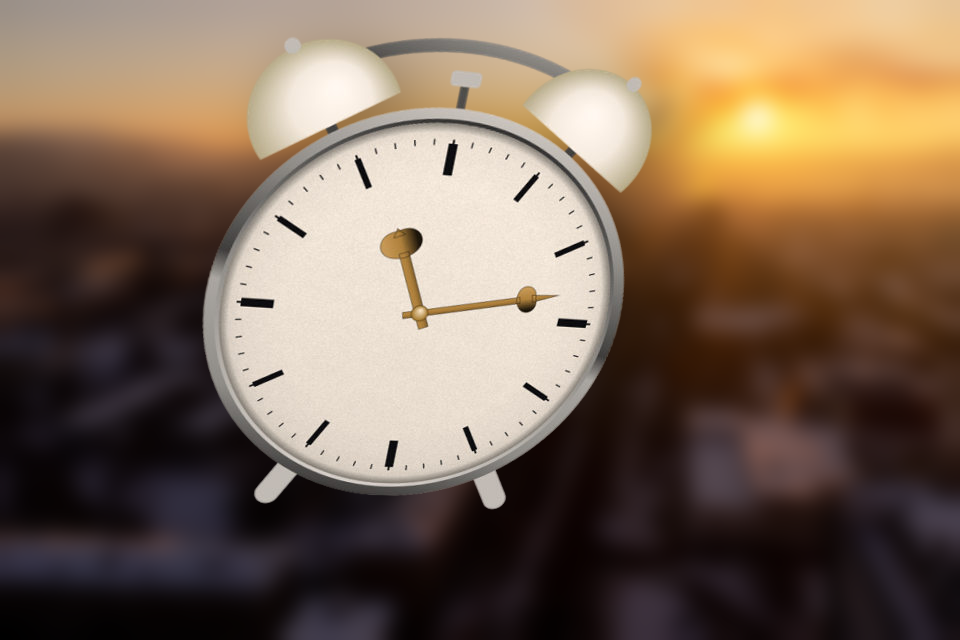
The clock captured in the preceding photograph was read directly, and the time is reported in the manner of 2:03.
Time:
11:13
